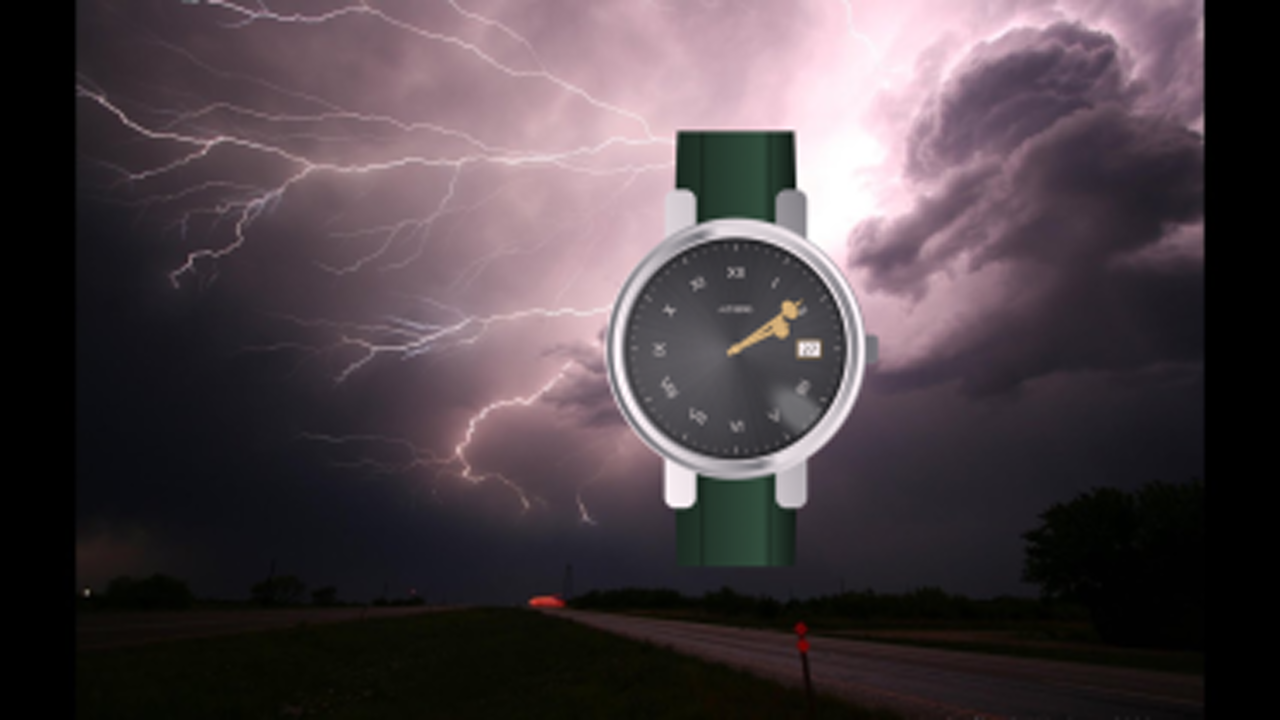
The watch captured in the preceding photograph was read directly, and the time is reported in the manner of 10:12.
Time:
2:09
